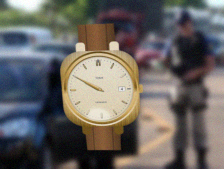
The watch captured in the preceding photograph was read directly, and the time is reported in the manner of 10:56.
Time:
9:50
